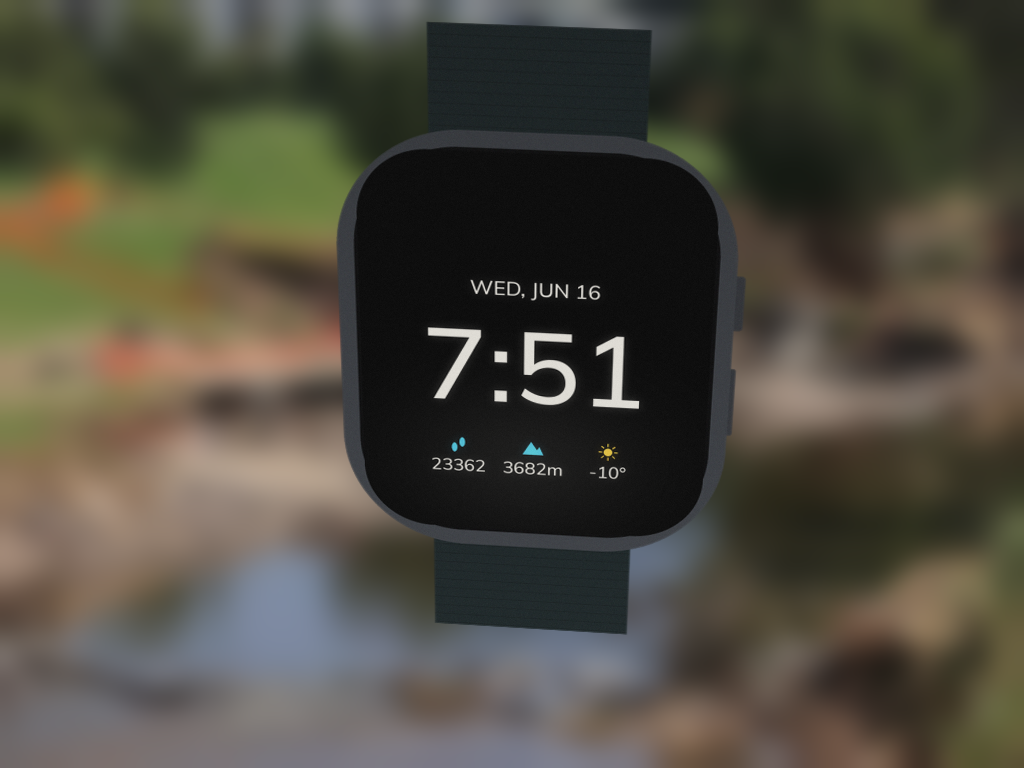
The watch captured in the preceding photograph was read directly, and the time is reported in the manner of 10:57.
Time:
7:51
